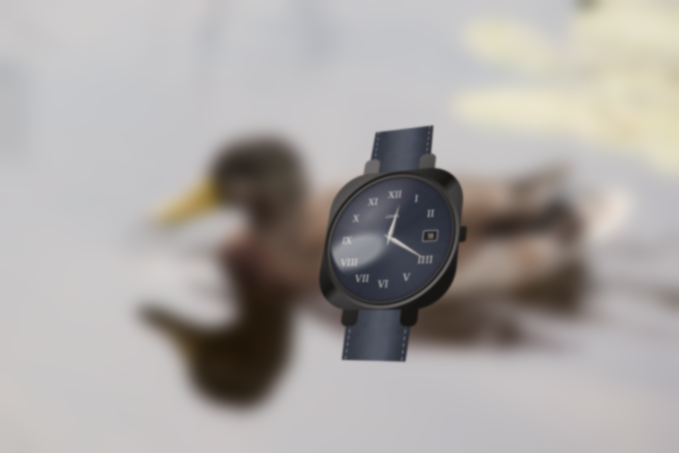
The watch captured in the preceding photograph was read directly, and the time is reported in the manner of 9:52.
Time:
12:20
